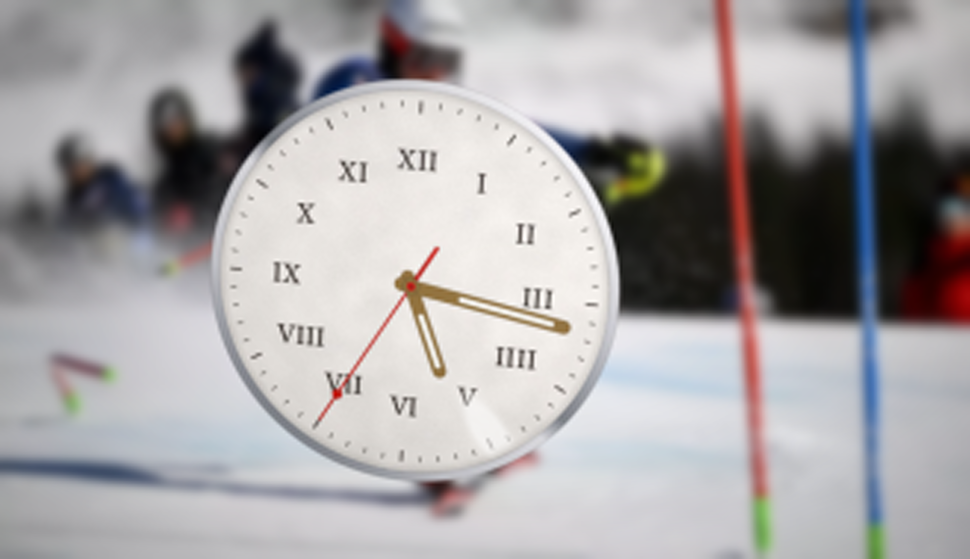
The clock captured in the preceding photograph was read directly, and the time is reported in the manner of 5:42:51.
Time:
5:16:35
